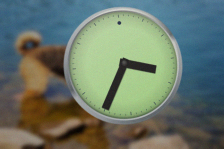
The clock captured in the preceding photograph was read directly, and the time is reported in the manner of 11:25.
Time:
3:35
